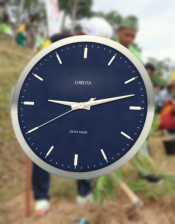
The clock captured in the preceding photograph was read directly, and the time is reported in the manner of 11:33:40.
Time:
9:12:40
